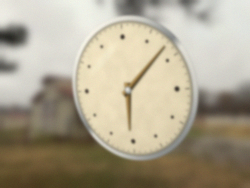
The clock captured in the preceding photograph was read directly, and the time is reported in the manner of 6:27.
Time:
6:08
